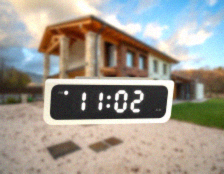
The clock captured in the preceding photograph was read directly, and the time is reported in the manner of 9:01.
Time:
11:02
